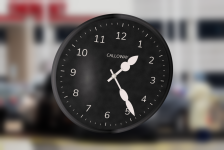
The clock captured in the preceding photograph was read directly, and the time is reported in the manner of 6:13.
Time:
1:24
